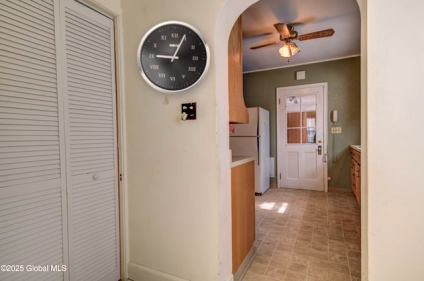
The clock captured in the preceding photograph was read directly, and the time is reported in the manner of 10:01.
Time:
9:04
